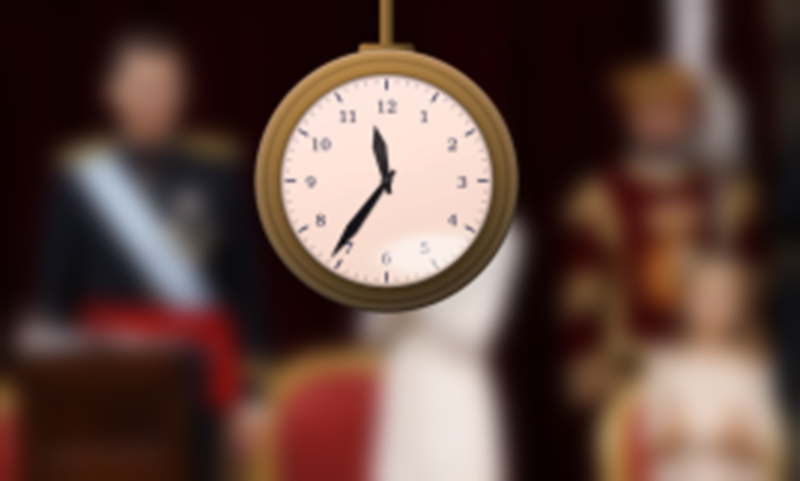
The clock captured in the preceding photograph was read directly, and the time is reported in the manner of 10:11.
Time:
11:36
